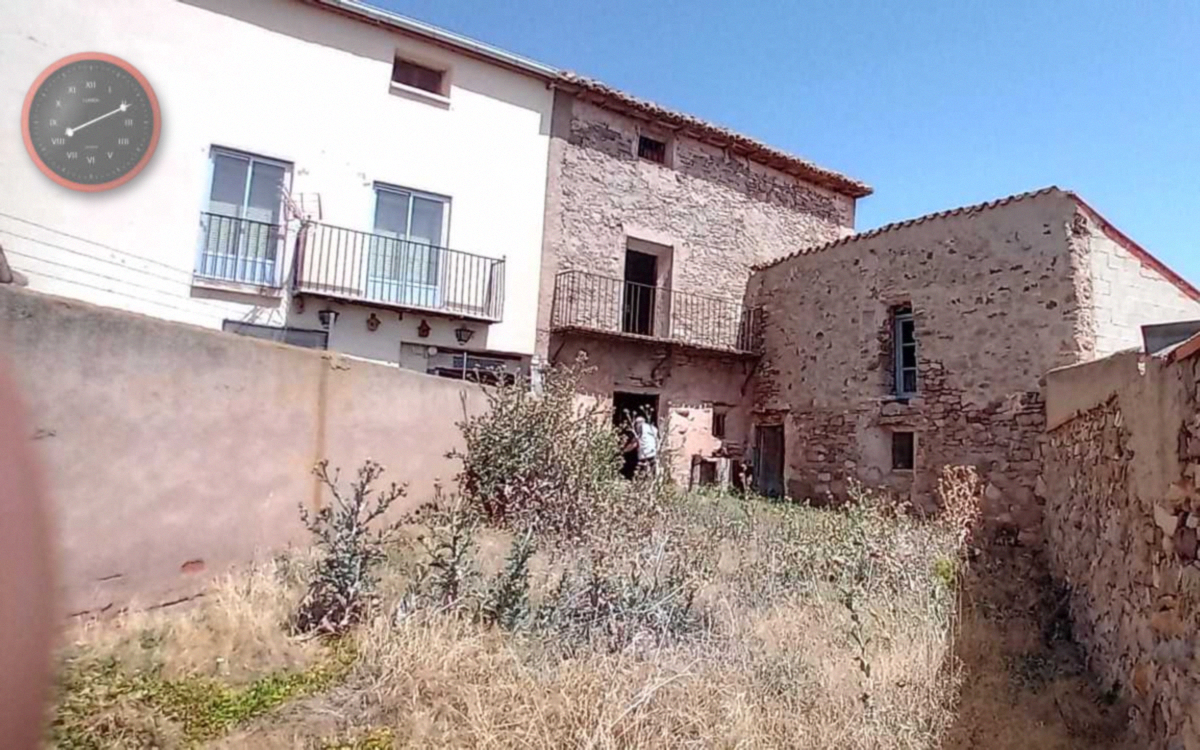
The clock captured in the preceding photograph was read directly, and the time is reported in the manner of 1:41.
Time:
8:11
